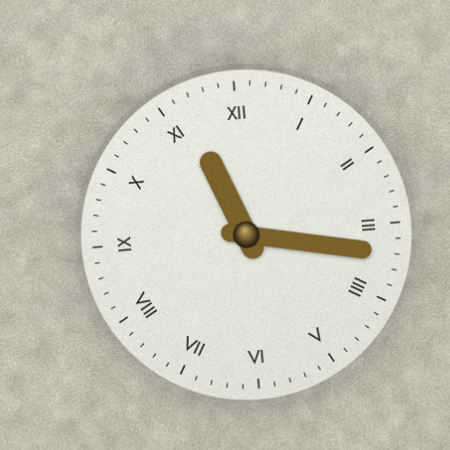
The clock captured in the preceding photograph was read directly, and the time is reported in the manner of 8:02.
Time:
11:17
